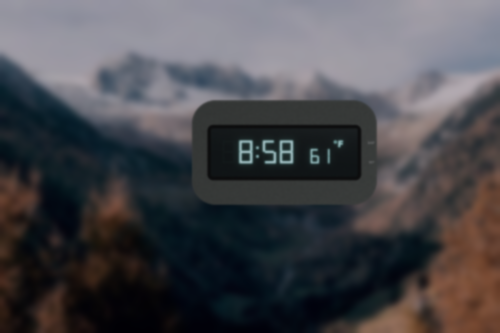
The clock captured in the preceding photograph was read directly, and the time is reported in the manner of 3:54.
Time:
8:58
